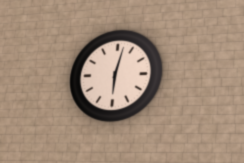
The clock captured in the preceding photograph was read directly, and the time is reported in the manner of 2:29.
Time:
6:02
